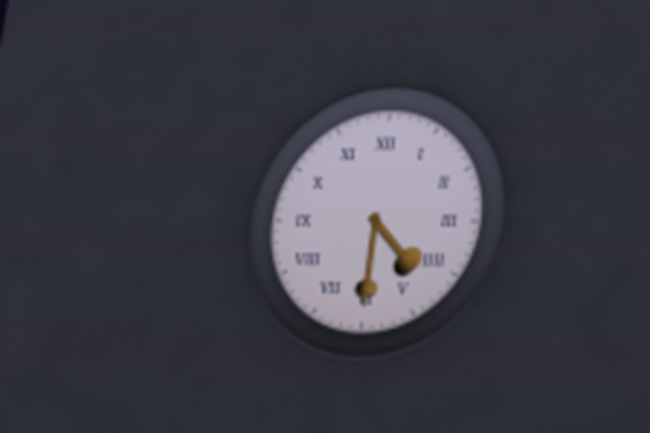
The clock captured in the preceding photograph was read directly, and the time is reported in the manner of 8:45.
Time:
4:30
